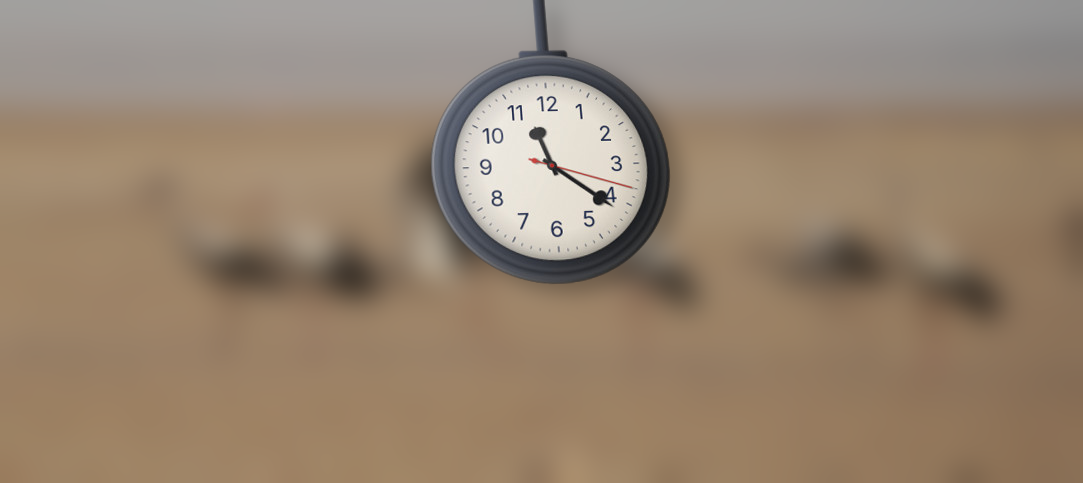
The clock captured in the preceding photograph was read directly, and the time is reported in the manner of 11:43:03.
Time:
11:21:18
